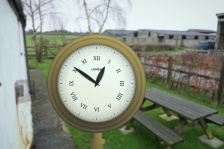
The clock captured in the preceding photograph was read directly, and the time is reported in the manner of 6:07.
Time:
12:51
